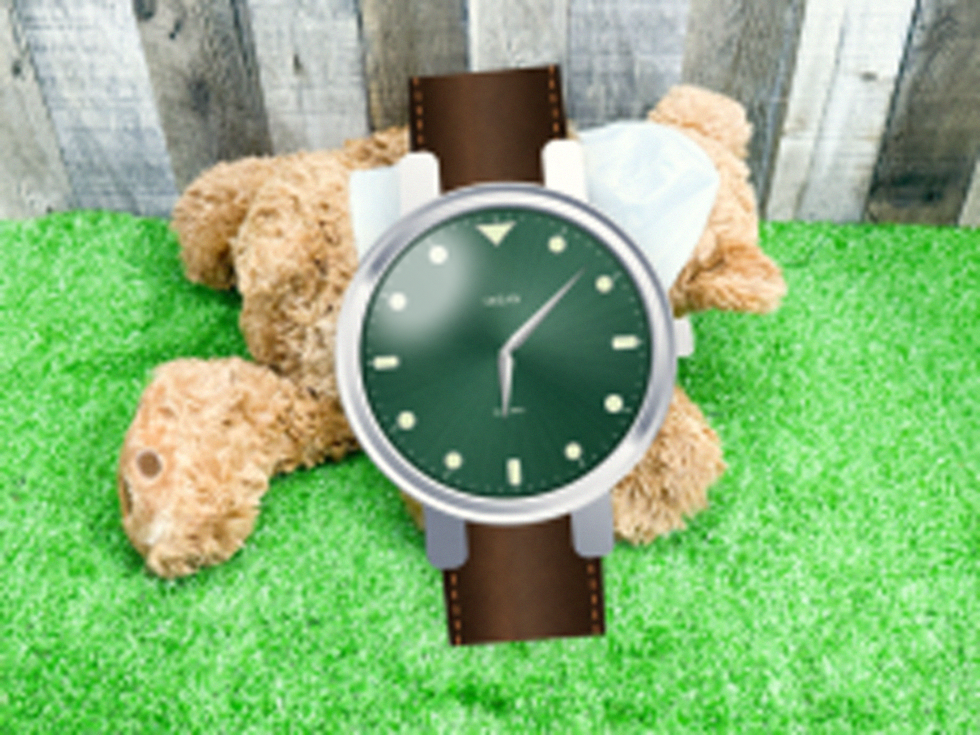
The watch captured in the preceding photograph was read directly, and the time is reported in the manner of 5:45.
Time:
6:08
